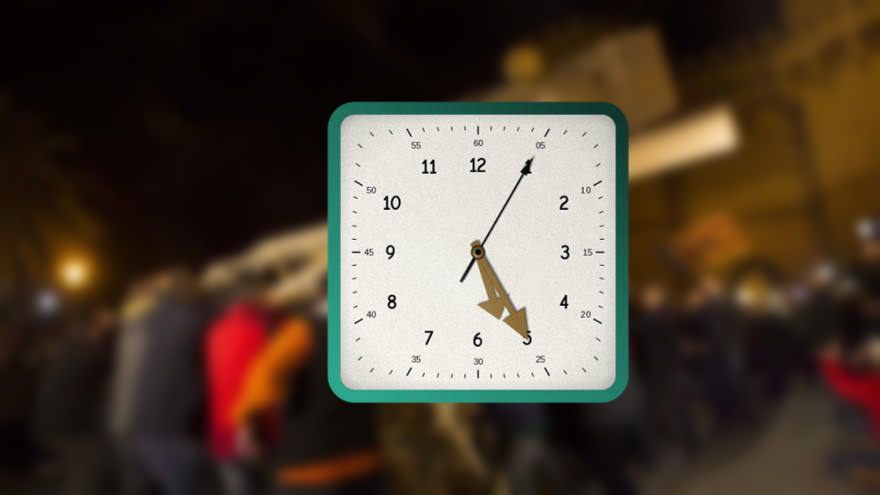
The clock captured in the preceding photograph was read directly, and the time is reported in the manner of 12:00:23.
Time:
5:25:05
